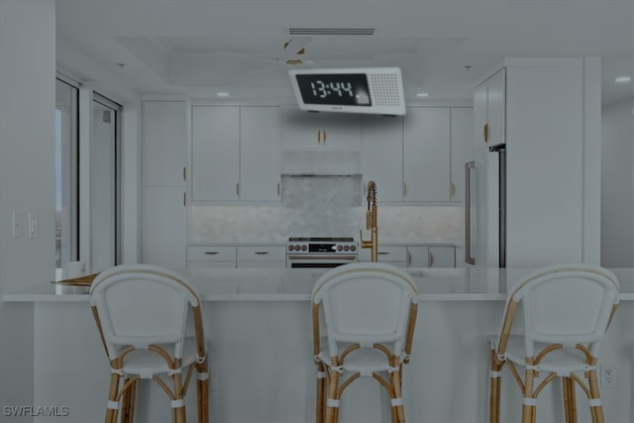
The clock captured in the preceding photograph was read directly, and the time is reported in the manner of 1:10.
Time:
13:44
